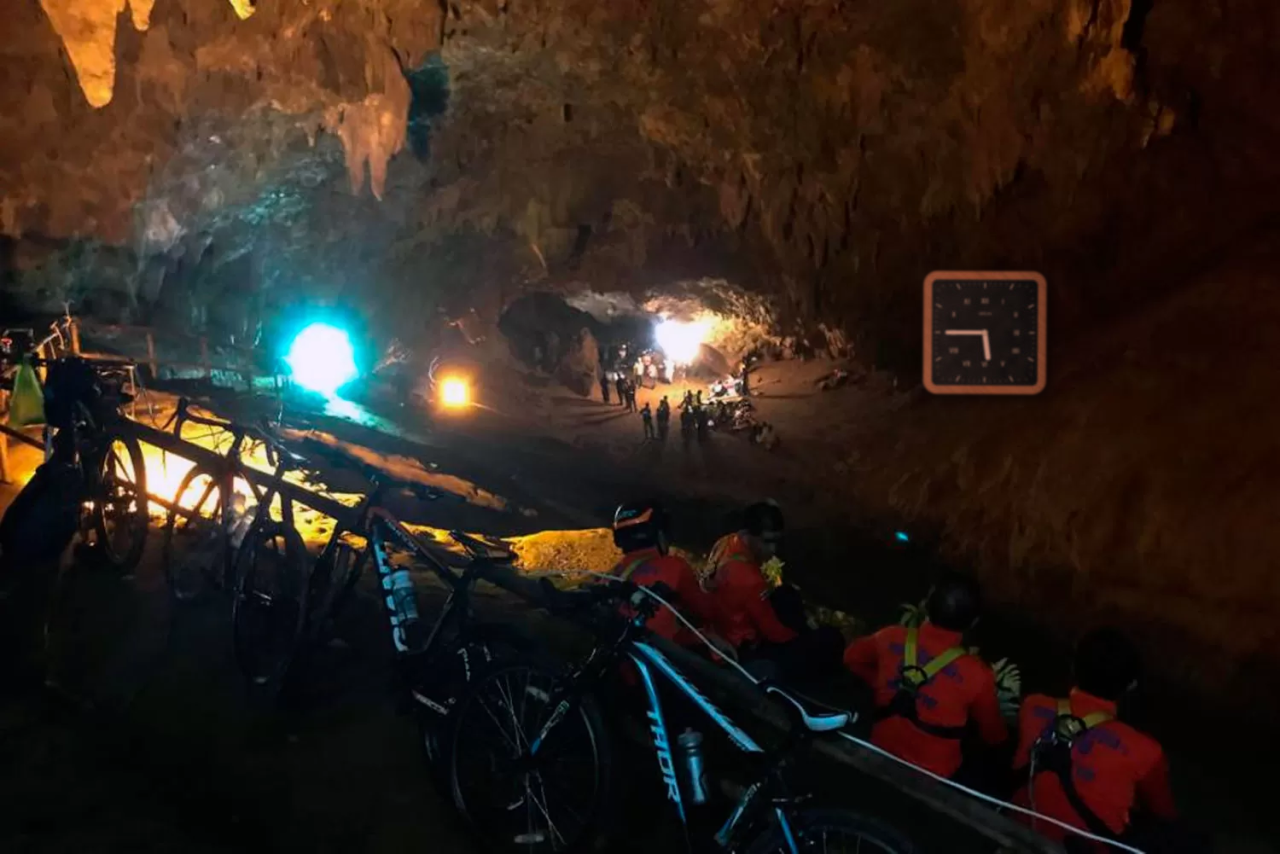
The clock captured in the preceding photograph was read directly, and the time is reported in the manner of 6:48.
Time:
5:45
